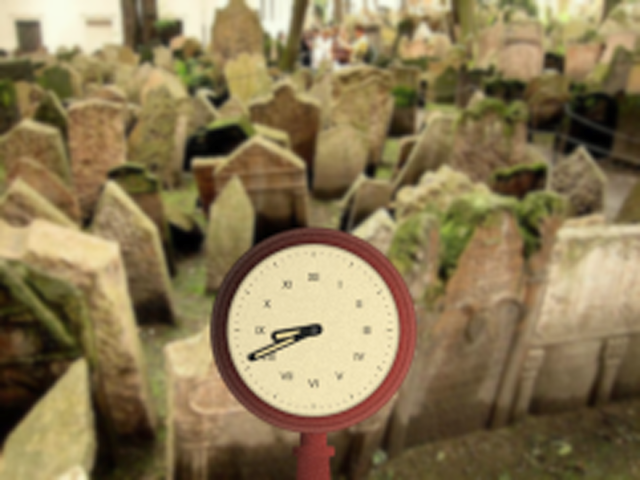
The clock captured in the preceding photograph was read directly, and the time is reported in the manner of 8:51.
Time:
8:41
